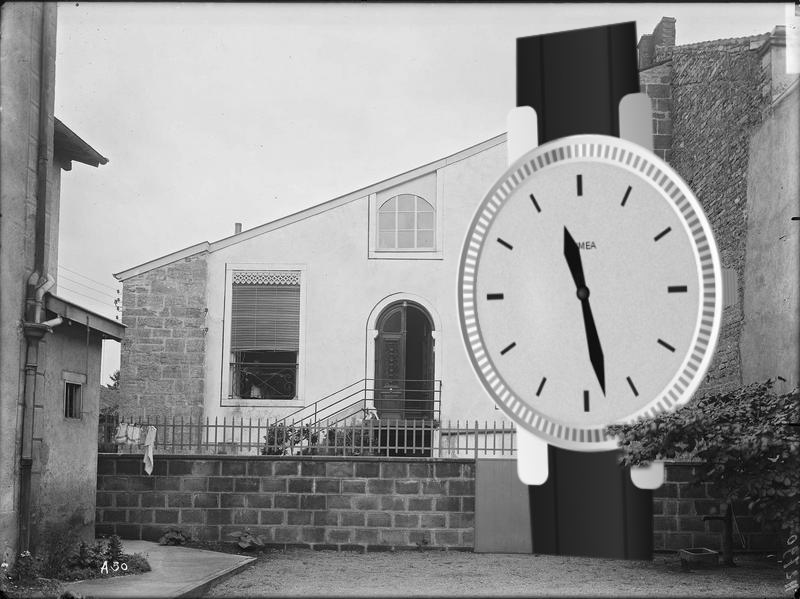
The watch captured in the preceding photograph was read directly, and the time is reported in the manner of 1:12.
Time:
11:28
